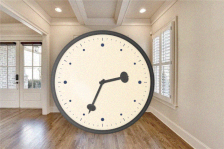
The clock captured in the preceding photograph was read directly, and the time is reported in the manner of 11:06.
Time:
2:34
